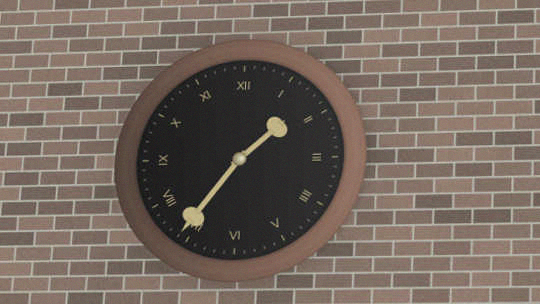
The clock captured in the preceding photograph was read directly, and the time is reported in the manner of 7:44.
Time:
1:36
